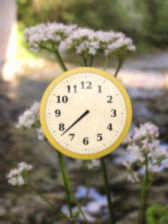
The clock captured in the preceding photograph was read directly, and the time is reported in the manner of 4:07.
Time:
7:38
